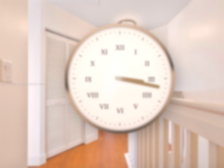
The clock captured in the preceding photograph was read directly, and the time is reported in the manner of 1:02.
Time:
3:17
